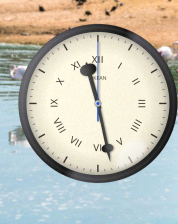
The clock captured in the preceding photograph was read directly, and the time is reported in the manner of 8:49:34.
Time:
11:28:00
